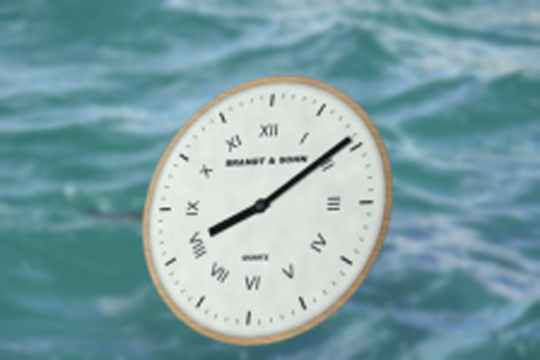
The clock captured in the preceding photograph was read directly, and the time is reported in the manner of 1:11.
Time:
8:09
